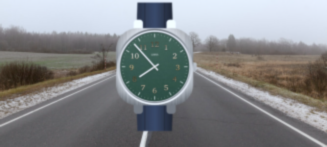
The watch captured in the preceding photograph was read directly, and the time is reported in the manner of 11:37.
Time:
7:53
